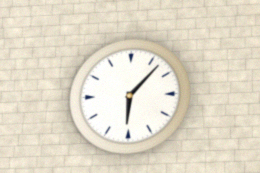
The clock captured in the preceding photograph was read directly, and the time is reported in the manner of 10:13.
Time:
6:07
